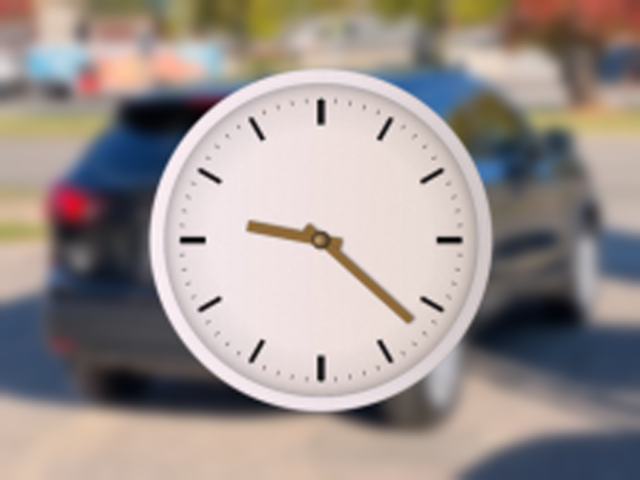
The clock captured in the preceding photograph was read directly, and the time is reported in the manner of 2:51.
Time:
9:22
